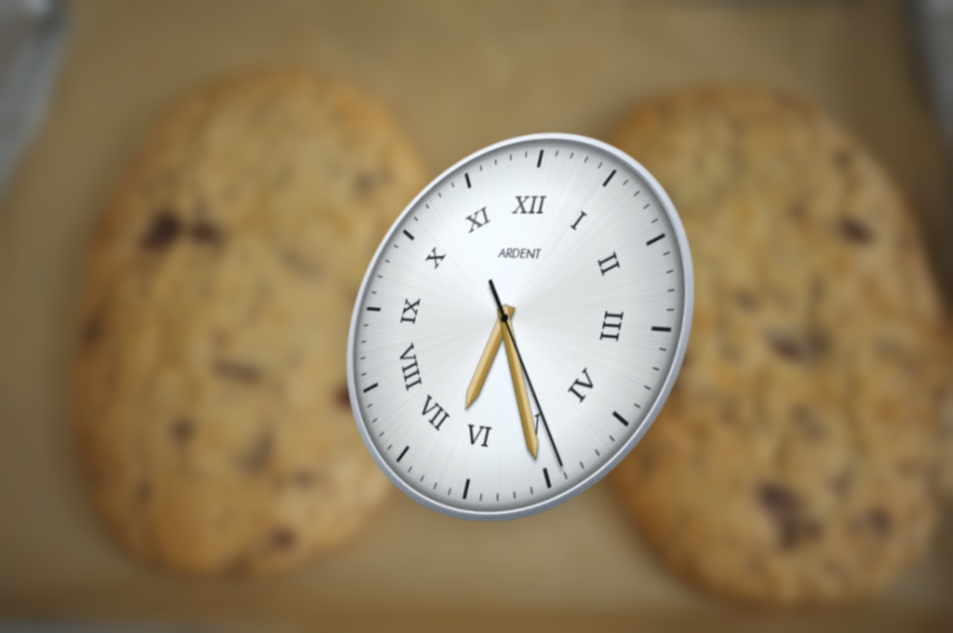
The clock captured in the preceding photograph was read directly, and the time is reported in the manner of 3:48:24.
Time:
6:25:24
